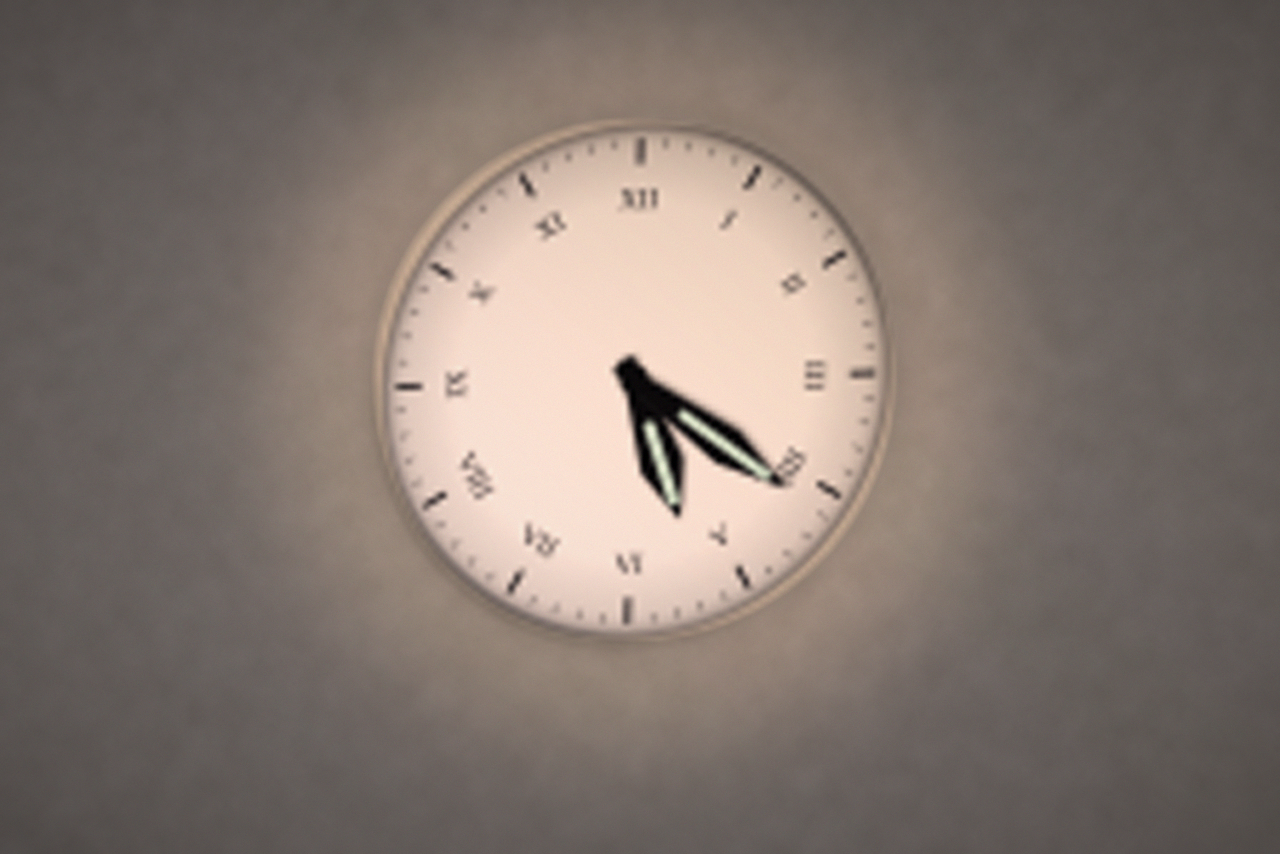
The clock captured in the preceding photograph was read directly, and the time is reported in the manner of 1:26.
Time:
5:21
